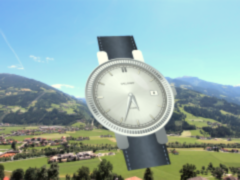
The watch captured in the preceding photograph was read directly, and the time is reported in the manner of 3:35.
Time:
5:34
